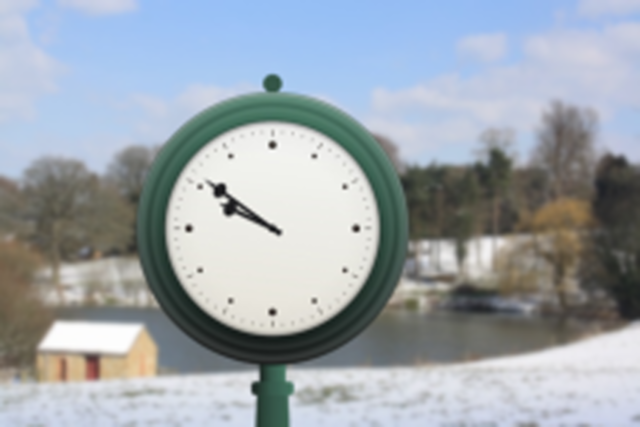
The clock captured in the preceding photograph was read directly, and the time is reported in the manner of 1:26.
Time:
9:51
